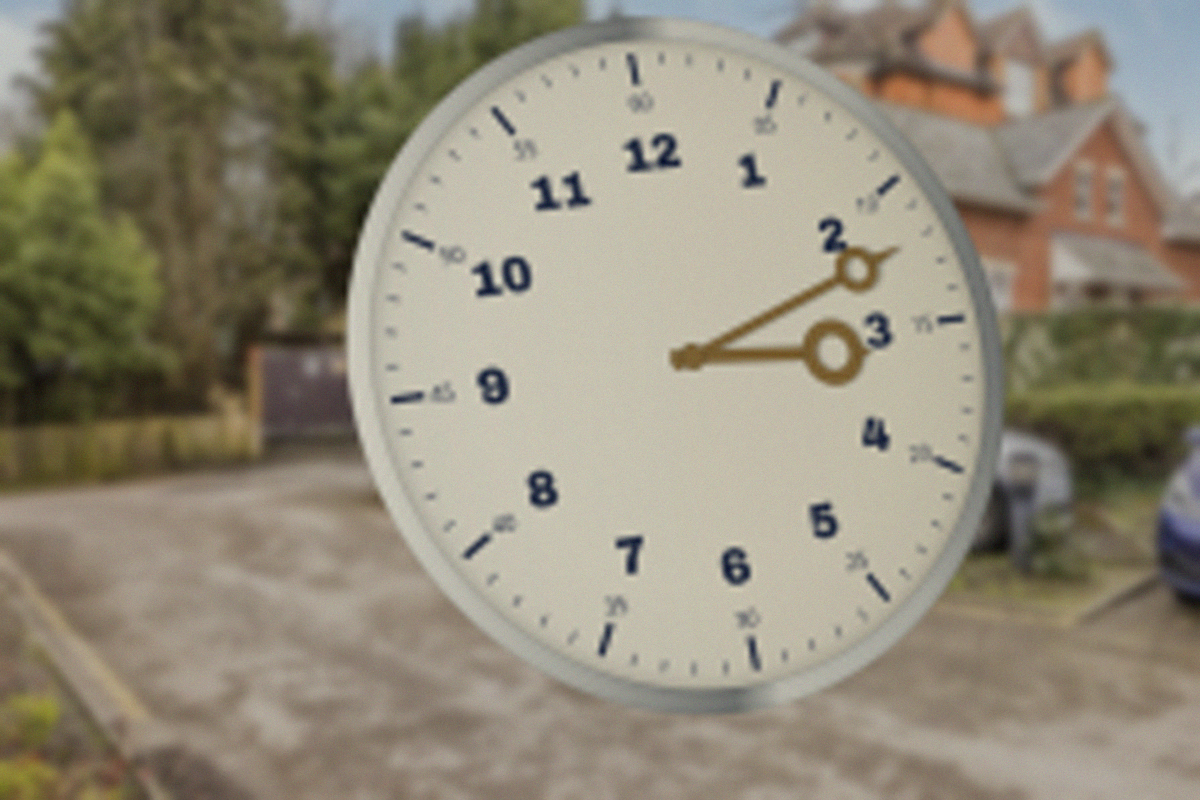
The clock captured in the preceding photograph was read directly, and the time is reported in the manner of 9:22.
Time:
3:12
